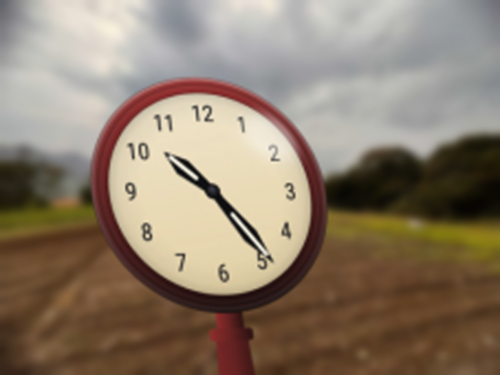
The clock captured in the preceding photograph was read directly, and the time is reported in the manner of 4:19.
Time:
10:24
